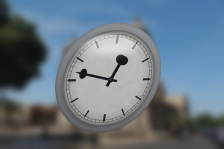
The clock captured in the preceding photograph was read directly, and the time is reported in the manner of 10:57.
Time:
12:47
